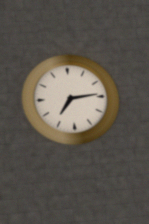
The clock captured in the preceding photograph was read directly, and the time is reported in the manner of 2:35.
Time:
7:14
